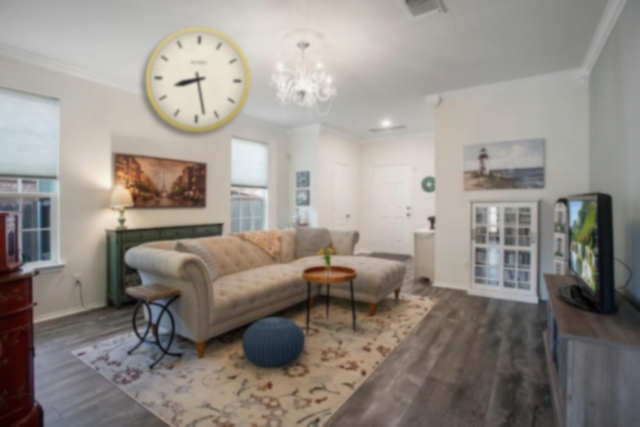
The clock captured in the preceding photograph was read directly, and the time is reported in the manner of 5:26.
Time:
8:28
